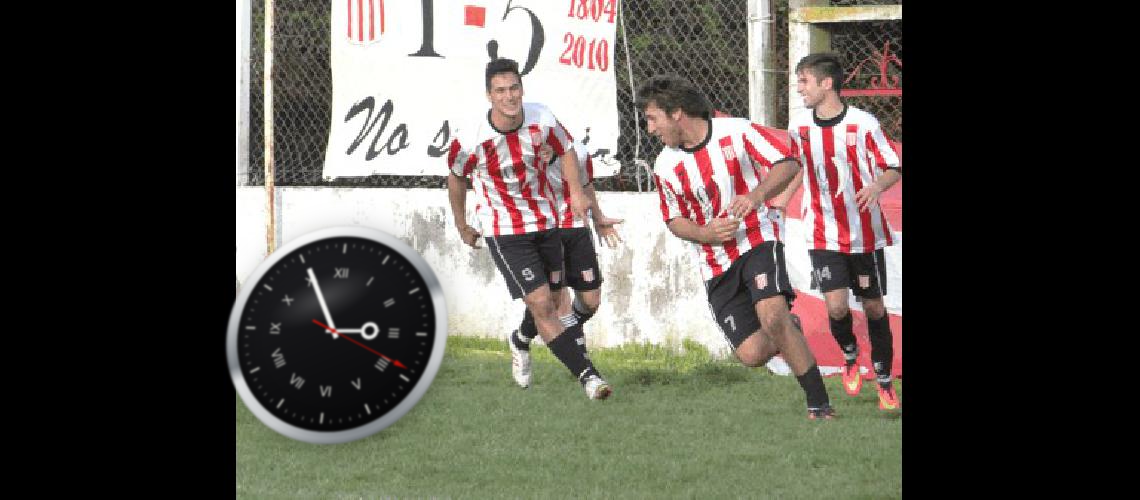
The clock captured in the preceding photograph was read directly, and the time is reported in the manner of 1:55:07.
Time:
2:55:19
